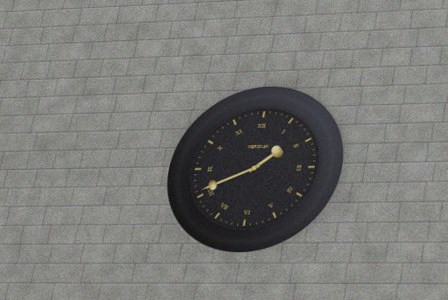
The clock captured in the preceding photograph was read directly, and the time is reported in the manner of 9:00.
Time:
1:41
